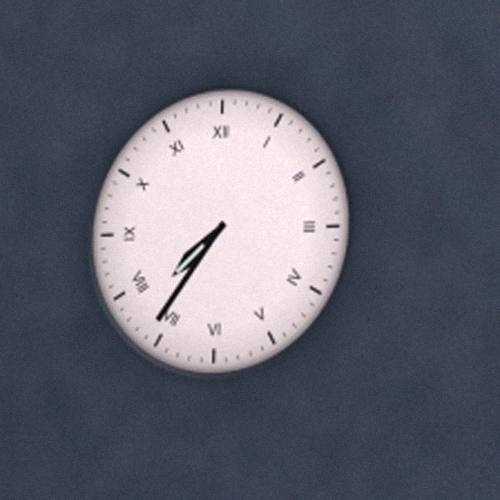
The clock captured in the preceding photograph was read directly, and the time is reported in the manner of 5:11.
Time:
7:36
